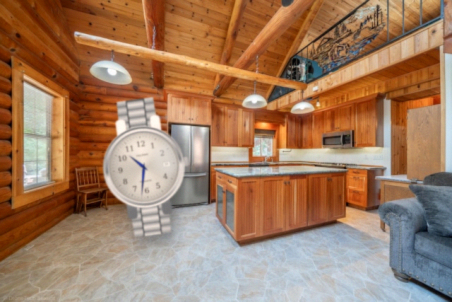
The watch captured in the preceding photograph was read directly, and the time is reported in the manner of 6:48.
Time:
10:32
